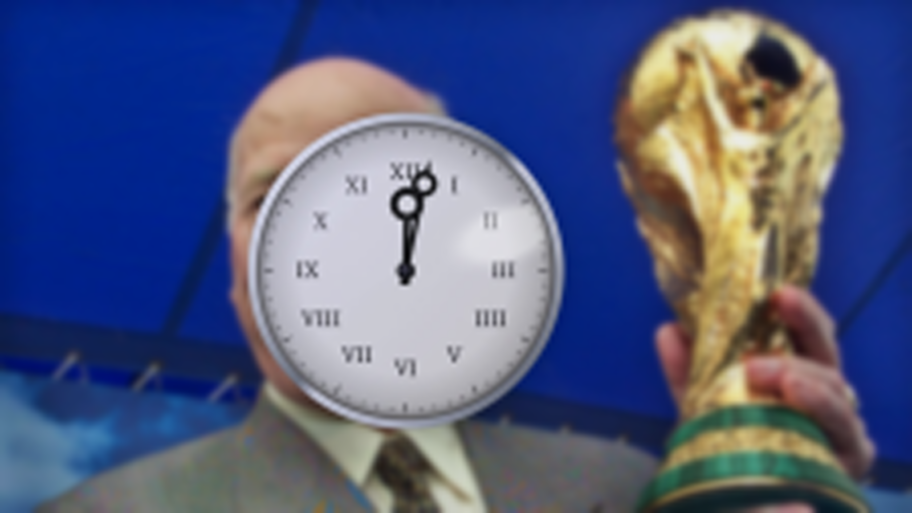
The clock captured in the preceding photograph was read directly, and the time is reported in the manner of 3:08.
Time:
12:02
